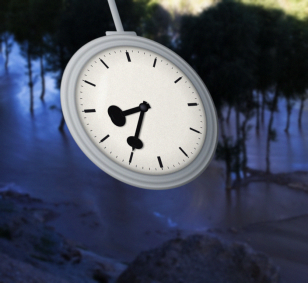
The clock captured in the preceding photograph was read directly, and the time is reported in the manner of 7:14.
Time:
8:35
